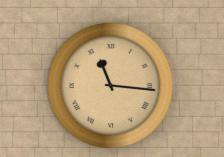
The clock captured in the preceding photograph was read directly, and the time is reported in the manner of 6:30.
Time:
11:16
